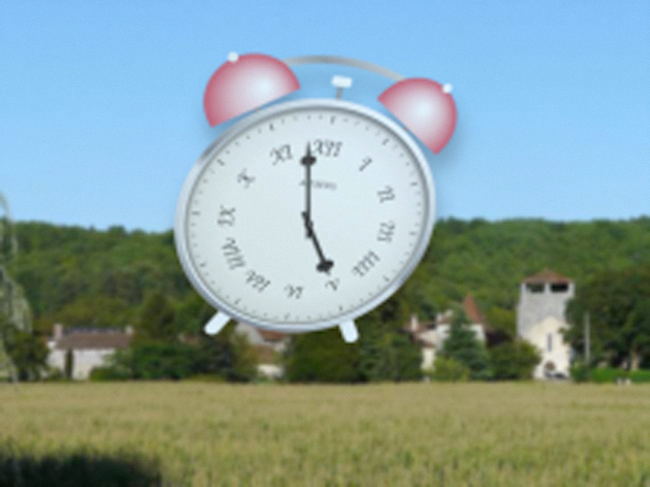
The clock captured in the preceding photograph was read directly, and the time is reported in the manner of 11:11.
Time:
4:58
